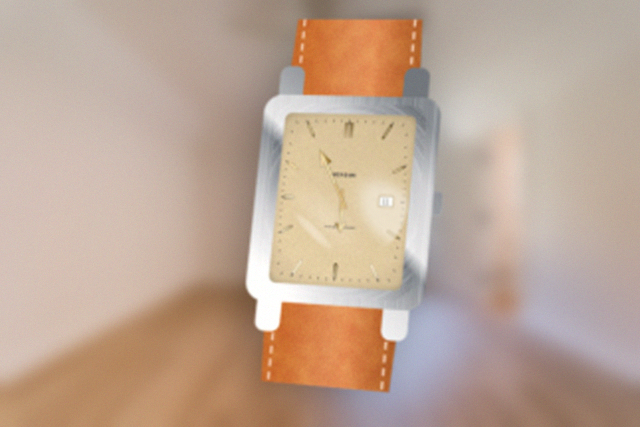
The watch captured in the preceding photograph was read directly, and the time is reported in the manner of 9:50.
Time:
5:55
